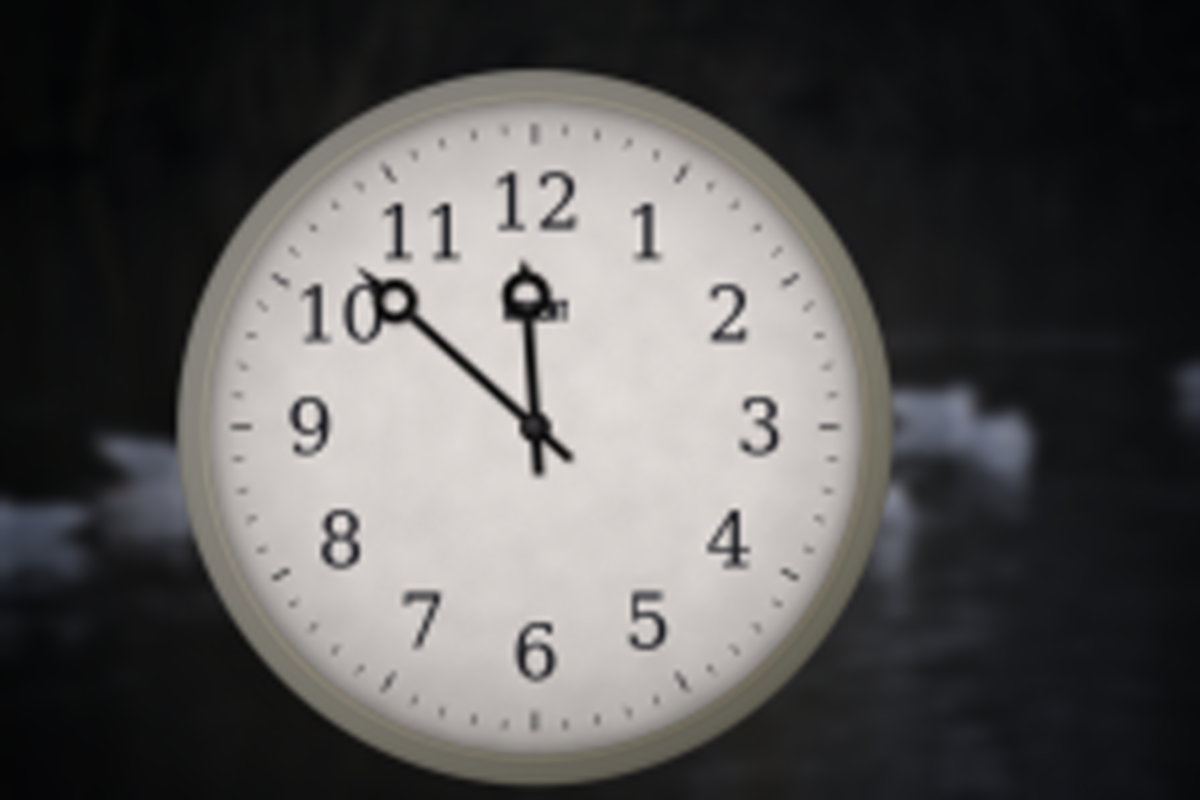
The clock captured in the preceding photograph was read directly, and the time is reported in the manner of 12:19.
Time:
11:52
